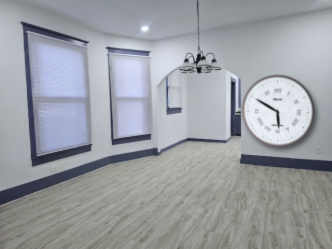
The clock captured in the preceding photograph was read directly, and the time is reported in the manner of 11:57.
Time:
5:50
